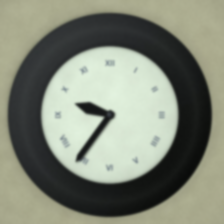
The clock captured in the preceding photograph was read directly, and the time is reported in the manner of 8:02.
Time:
9:36
